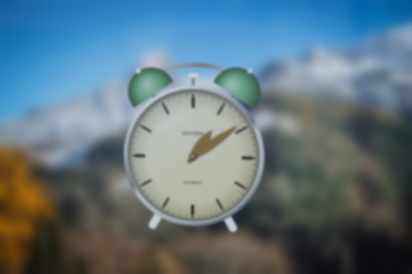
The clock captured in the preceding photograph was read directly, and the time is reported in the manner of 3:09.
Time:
1:09
